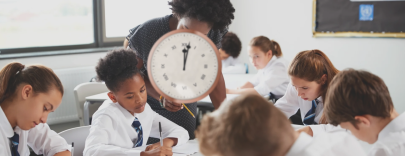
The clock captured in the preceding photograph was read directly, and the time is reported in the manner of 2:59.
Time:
12:02
